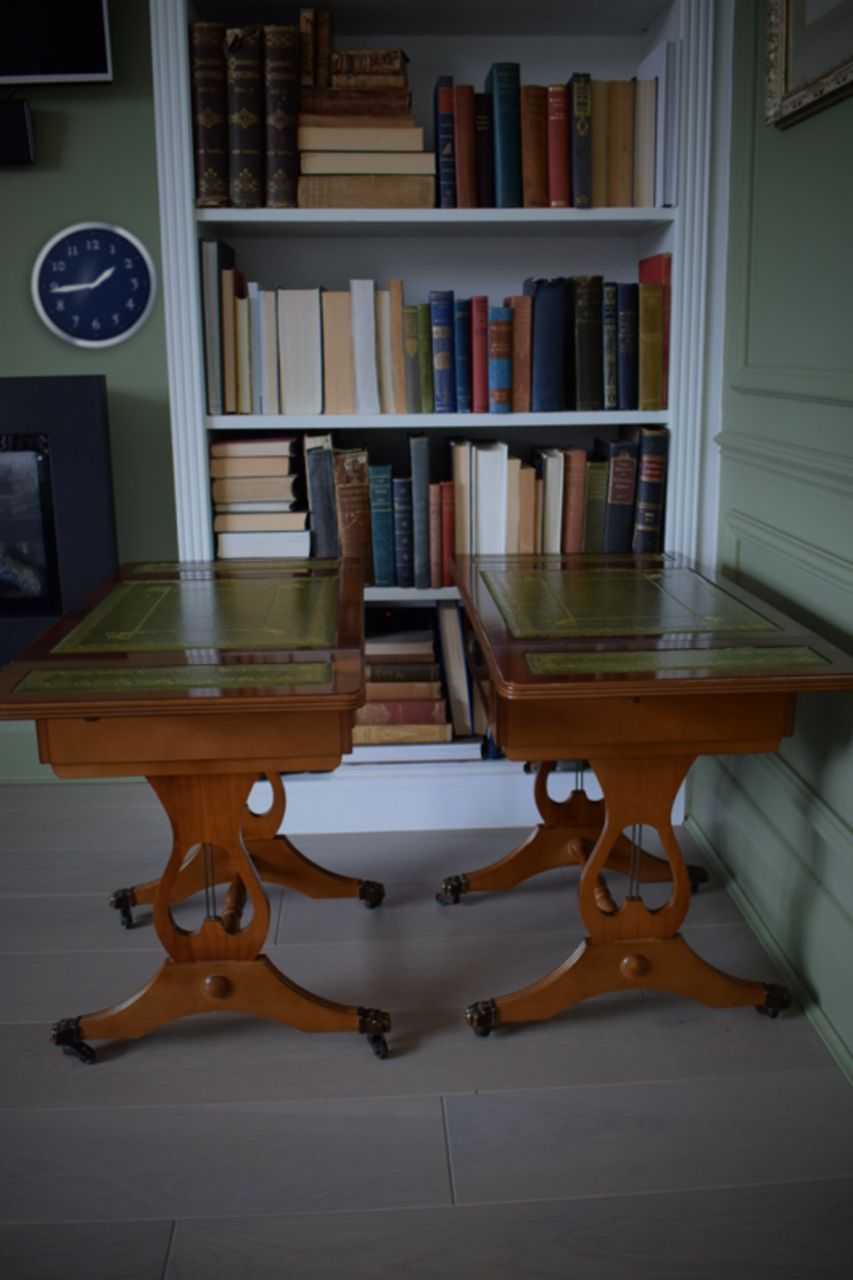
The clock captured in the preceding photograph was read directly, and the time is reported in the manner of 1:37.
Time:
1:44
